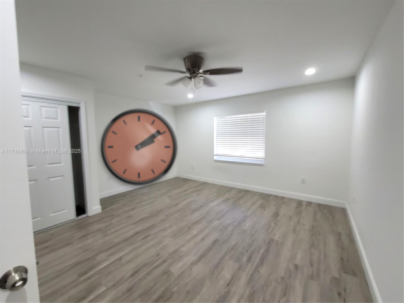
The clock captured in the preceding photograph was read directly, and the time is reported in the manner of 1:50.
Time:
2:09
